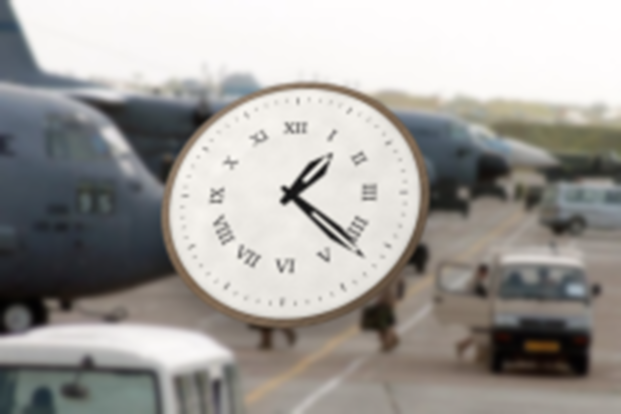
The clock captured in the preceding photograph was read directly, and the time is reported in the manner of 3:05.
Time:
1:22
